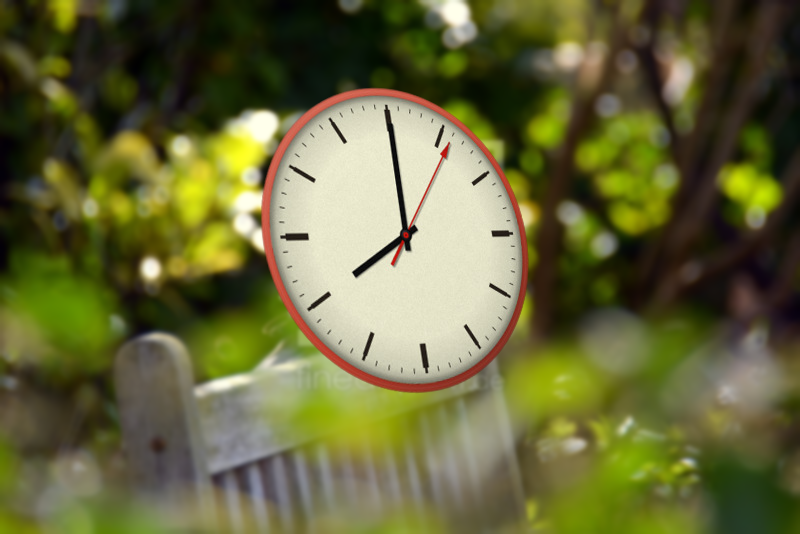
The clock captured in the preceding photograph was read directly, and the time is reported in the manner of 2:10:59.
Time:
8:00:06
